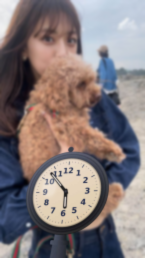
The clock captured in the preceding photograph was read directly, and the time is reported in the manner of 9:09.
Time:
5:53
